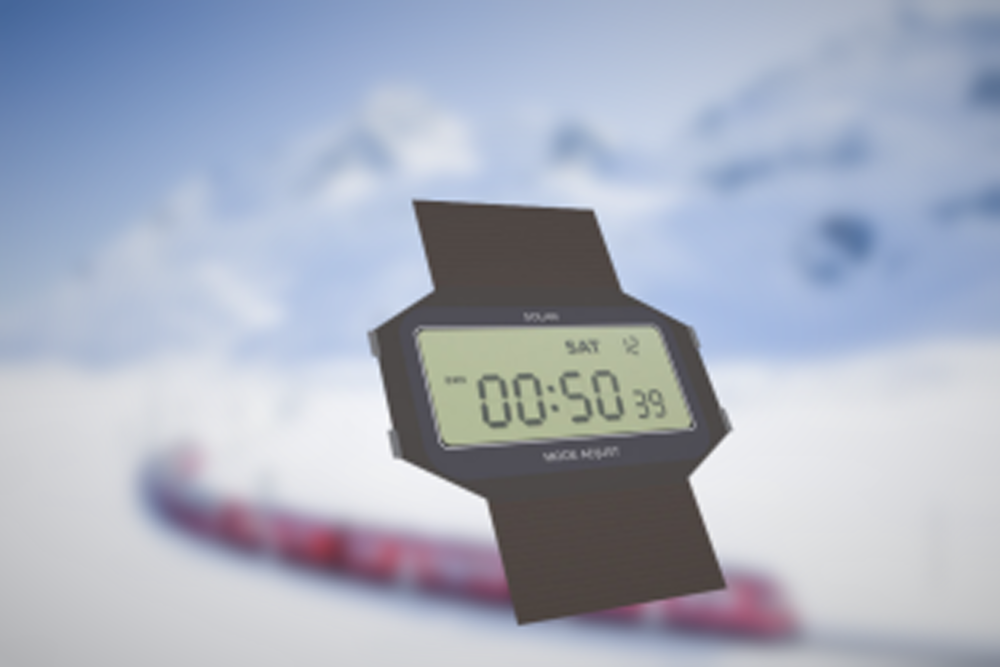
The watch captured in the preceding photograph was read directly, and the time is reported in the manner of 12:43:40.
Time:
0:50:39
